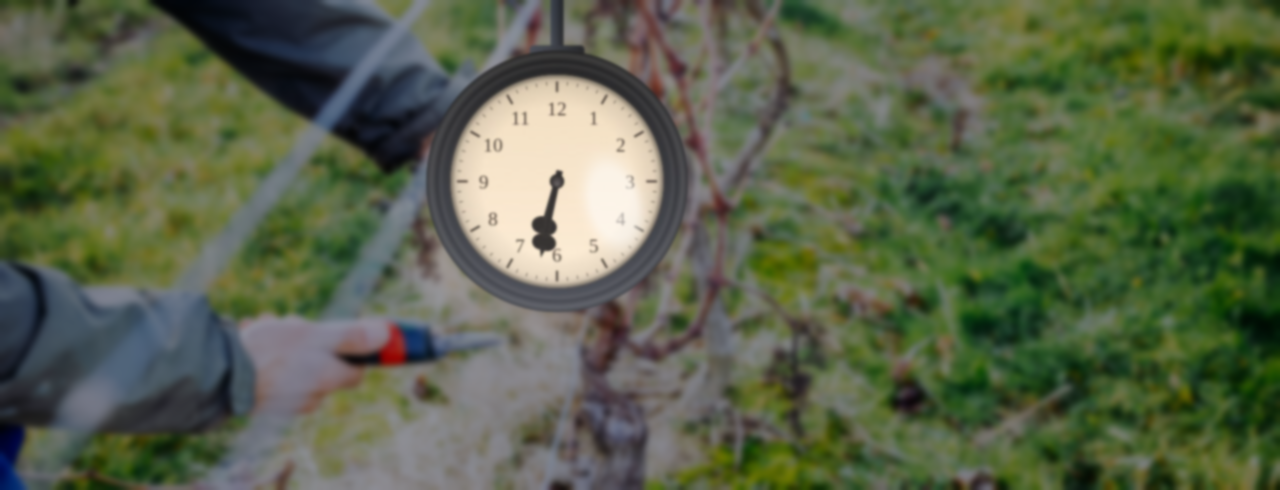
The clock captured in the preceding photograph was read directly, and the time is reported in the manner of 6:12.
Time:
6:32
